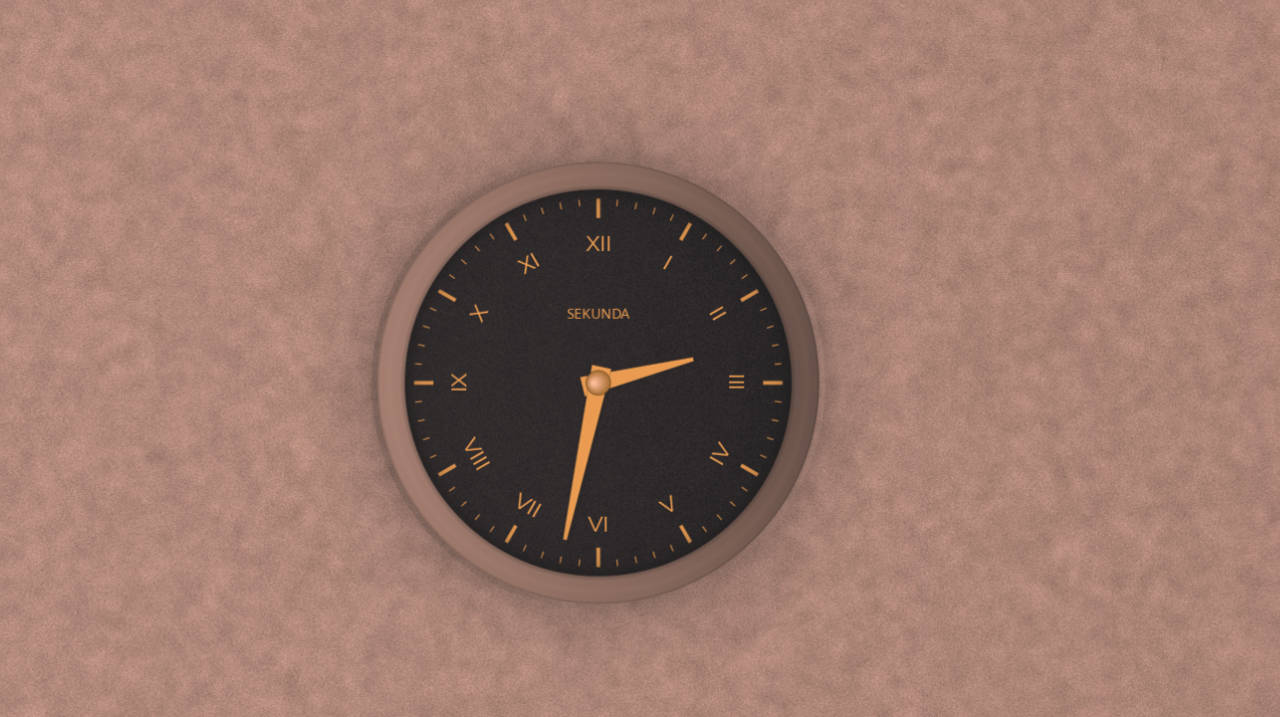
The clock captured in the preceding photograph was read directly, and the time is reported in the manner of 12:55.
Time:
2:32
